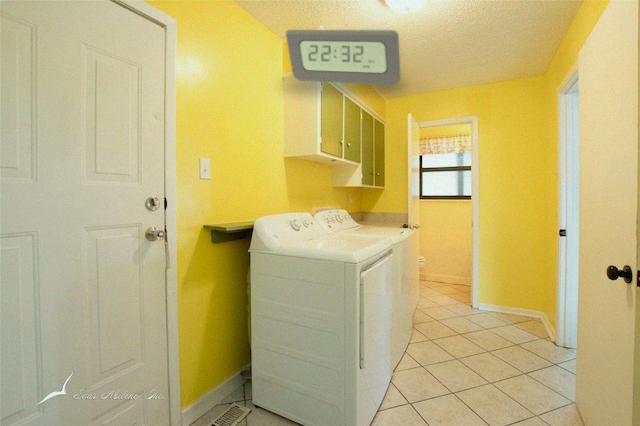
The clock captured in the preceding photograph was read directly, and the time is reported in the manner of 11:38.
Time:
22:32
